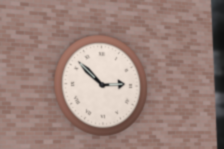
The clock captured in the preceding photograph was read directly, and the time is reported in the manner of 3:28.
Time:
2:52
